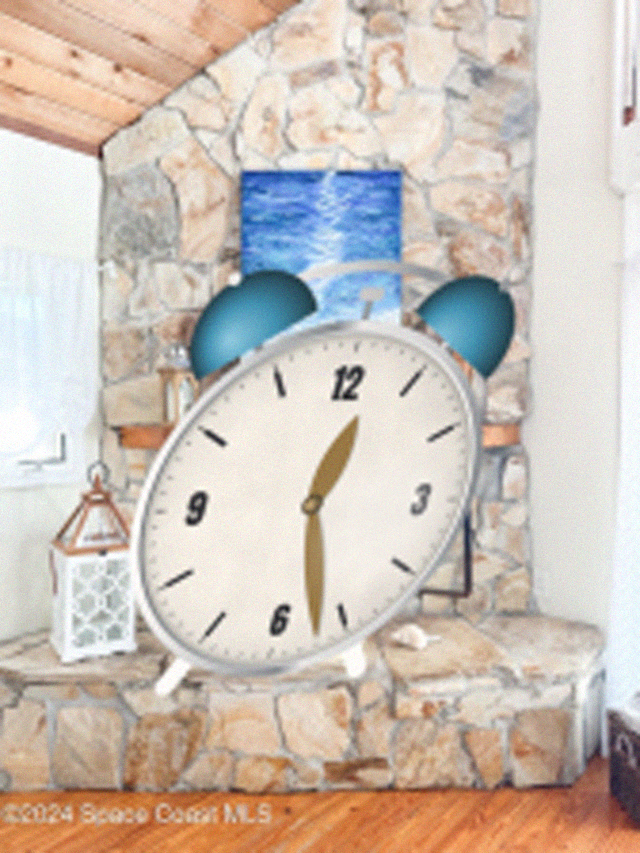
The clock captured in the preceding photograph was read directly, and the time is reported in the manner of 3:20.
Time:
12:27
